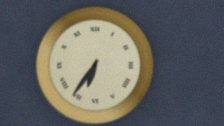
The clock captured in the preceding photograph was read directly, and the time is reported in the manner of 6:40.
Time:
6:36
